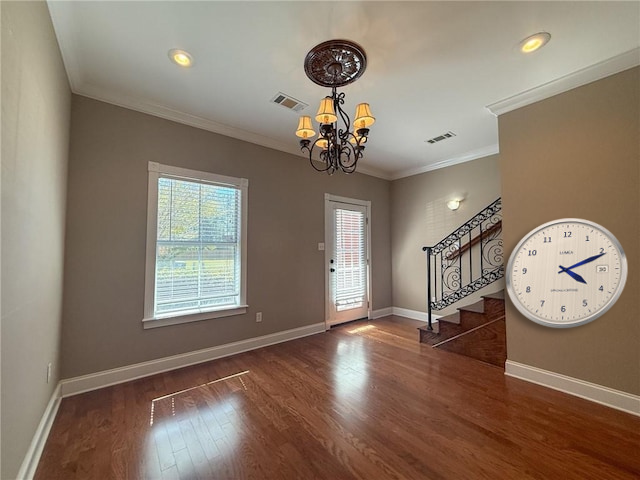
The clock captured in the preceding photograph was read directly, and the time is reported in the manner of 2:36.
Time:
4:11
